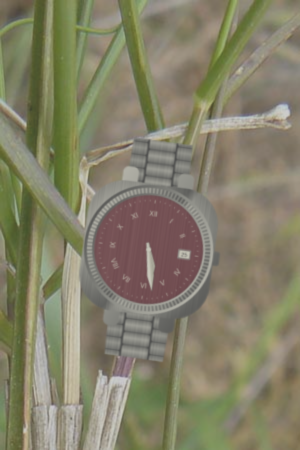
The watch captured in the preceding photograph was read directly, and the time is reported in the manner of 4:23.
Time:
5:28
